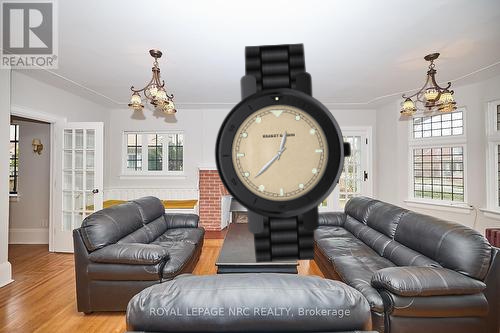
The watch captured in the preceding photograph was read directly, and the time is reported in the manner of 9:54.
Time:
12:38
